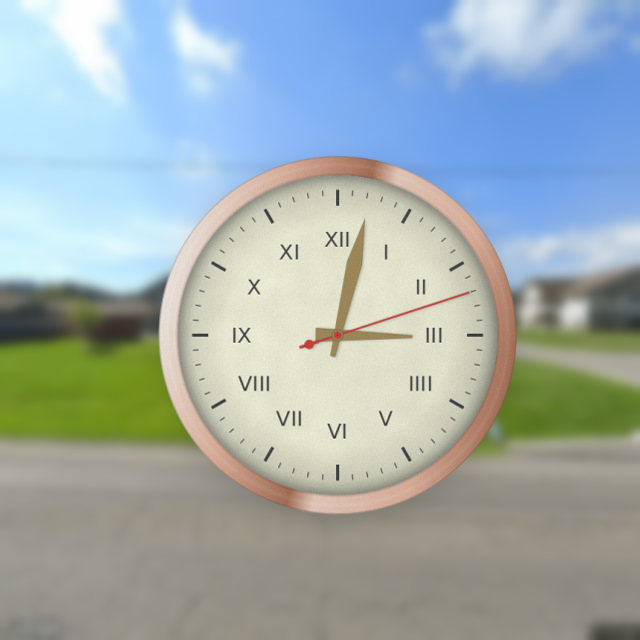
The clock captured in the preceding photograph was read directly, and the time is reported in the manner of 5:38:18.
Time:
3:02:12
